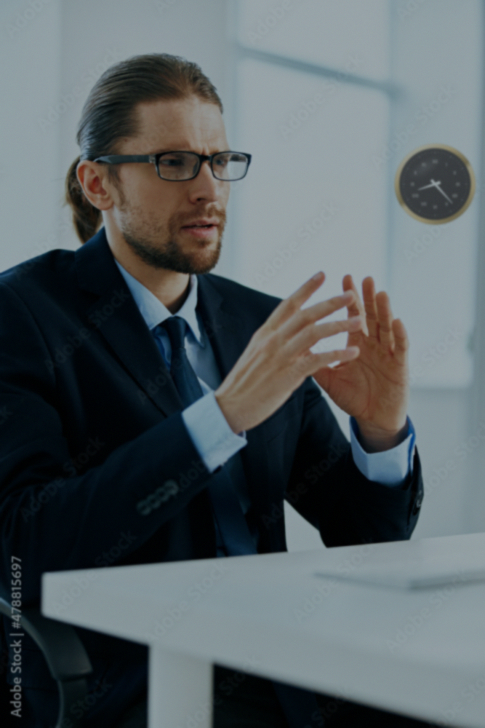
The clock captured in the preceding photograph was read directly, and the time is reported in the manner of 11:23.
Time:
8:23
